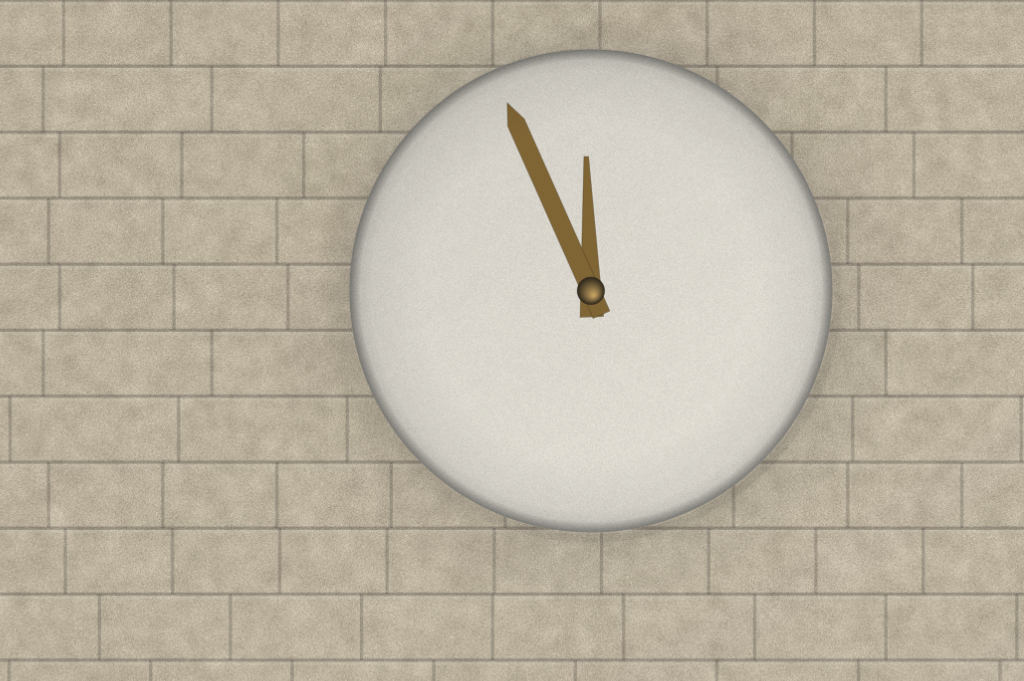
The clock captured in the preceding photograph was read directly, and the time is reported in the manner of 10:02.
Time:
11:56
